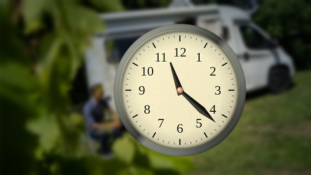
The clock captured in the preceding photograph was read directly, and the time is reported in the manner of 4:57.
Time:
11:22
